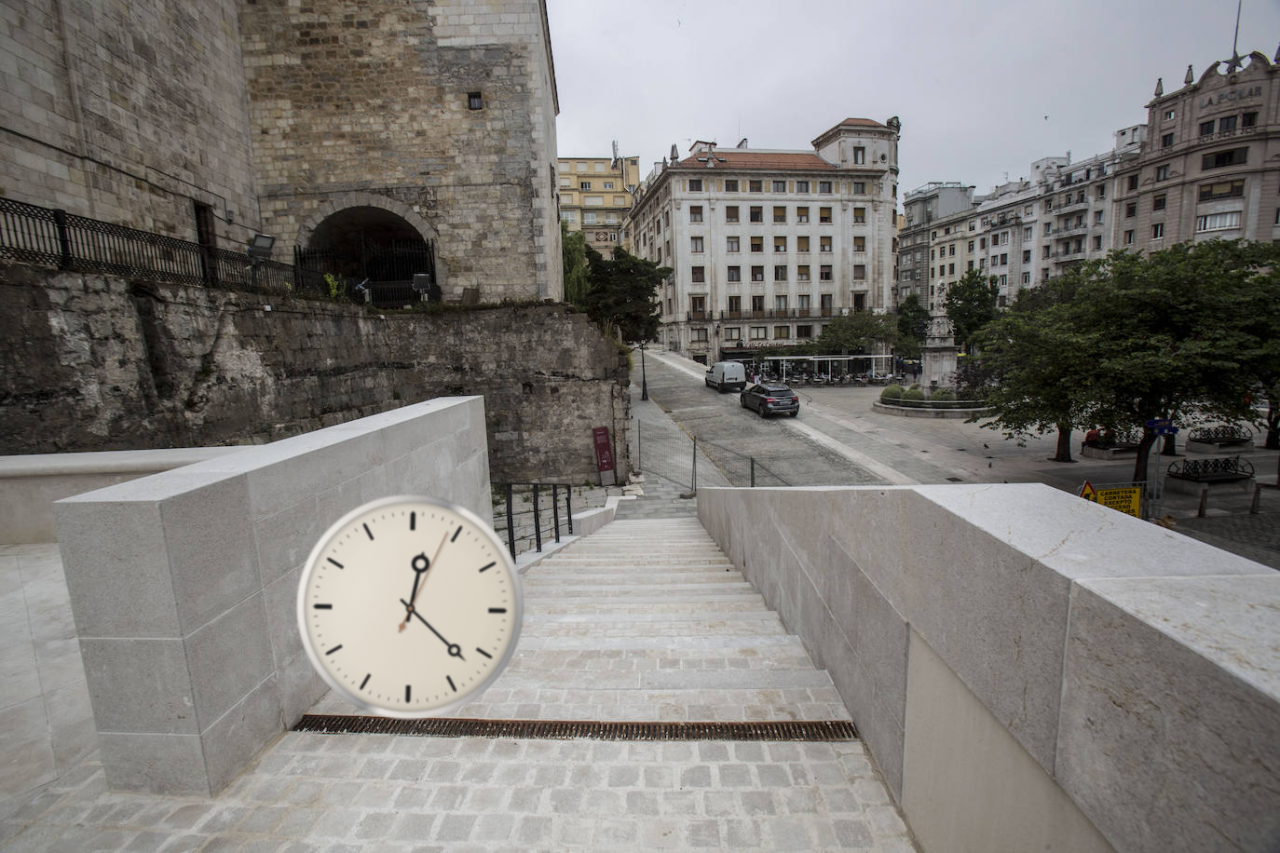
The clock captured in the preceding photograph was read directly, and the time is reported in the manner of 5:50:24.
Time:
12:22:04
